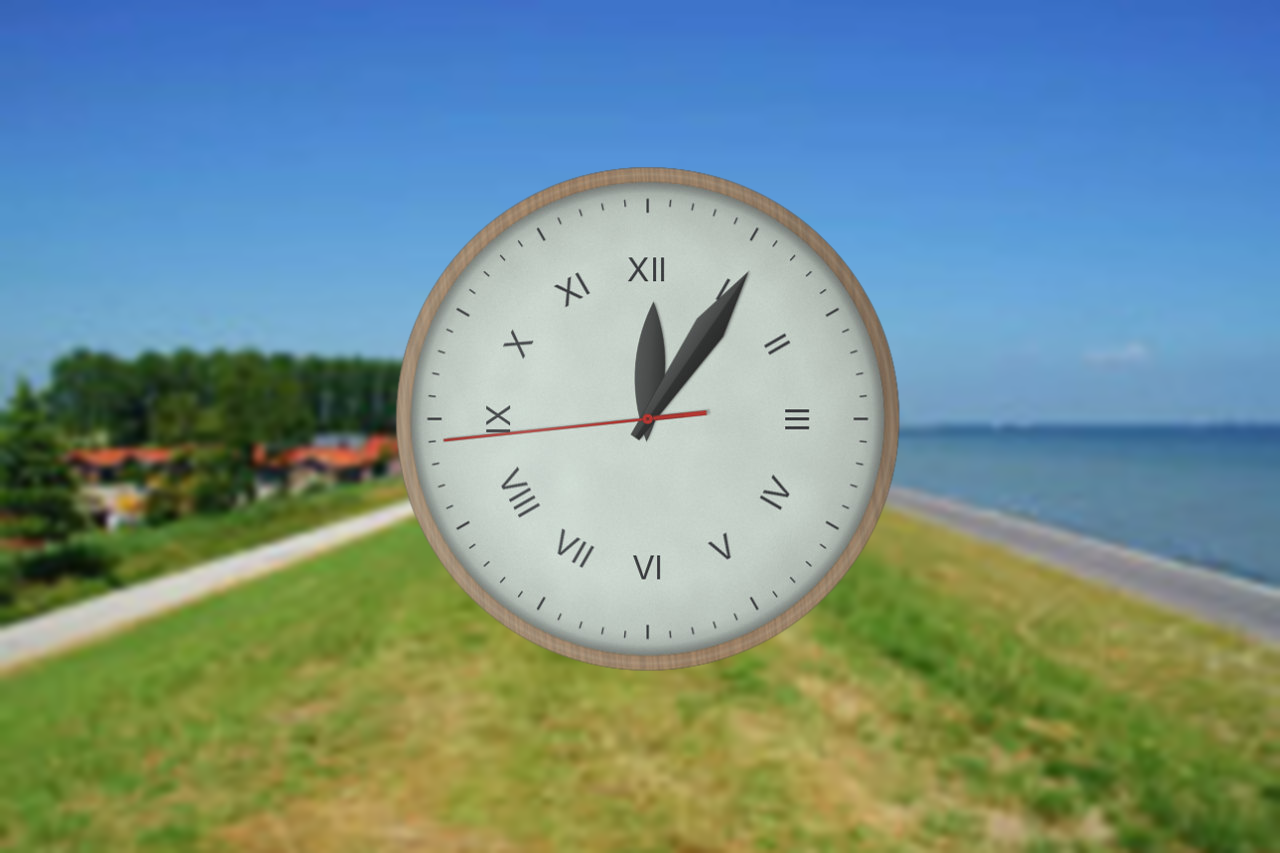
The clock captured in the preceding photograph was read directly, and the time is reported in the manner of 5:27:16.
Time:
12:05:44
